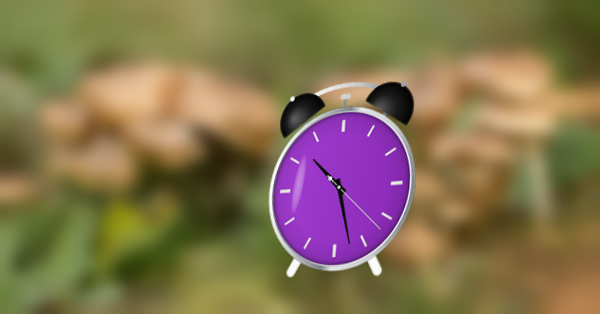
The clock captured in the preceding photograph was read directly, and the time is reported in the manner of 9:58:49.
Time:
10:27:22
